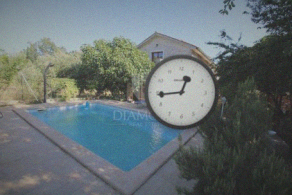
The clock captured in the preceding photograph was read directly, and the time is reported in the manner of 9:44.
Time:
12:44
